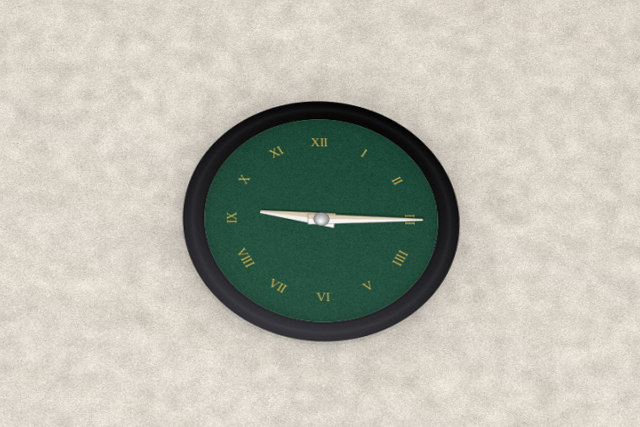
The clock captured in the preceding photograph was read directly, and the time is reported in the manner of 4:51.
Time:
9:15
